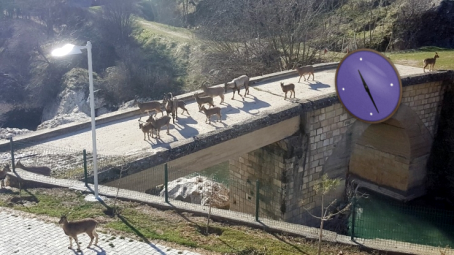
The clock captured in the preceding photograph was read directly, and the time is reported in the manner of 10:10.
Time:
11:27
